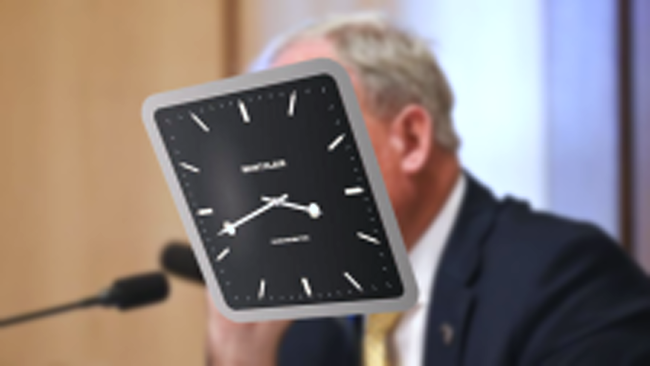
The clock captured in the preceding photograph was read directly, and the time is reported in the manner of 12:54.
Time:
3:42
